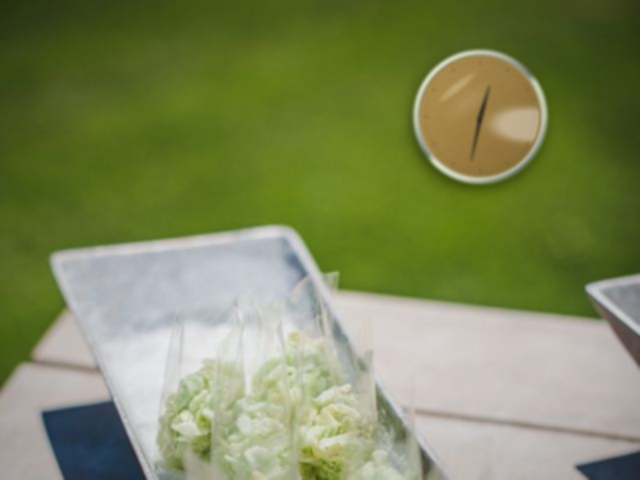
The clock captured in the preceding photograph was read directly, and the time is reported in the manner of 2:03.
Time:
12:32
